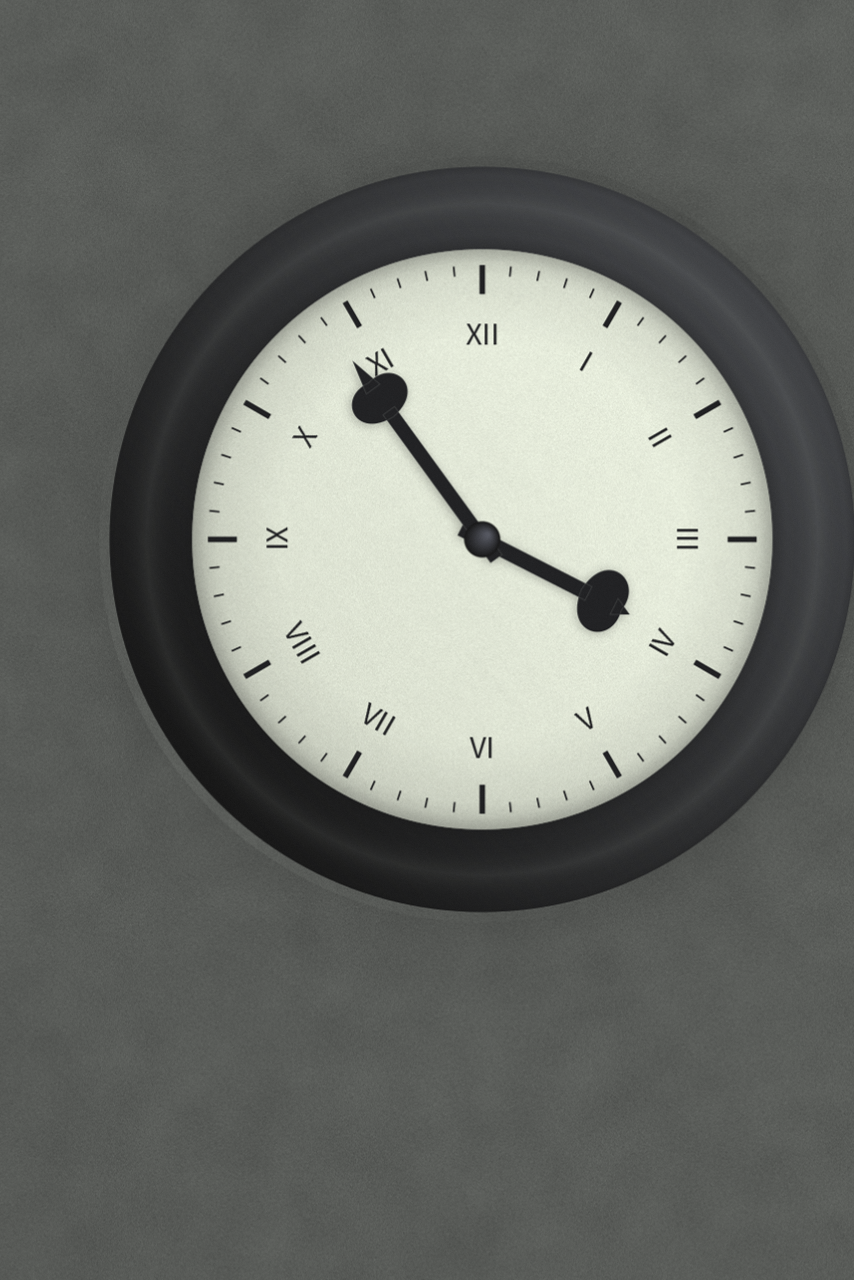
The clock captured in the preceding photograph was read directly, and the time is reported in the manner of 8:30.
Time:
3:54
